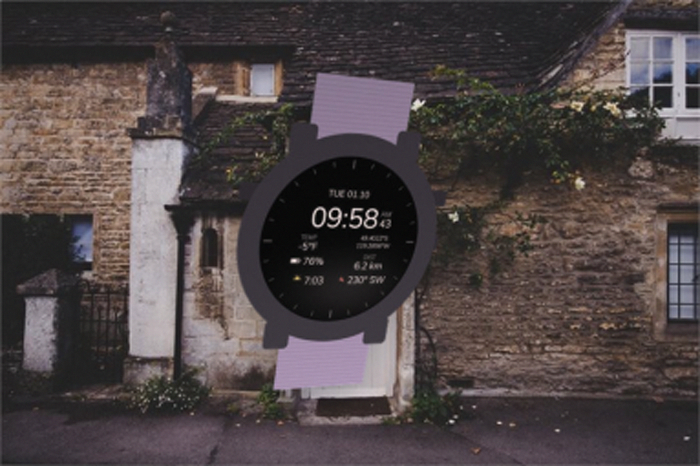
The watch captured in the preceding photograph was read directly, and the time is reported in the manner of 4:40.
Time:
9:58
